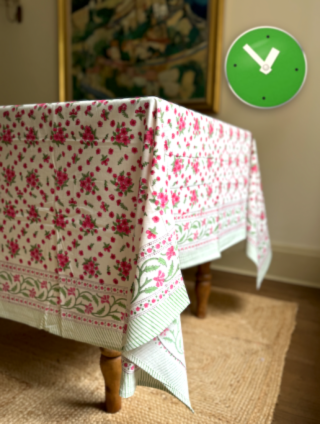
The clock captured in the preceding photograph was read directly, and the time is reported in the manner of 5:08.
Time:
12:52
